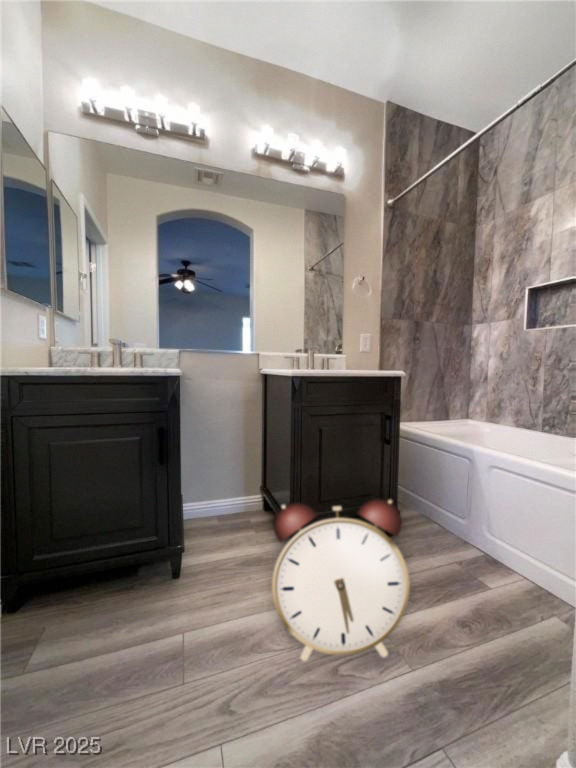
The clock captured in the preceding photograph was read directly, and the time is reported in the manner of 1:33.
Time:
5:29
